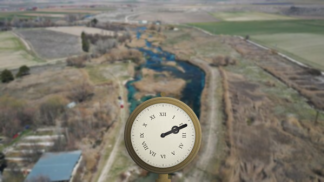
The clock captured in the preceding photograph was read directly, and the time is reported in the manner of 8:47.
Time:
2:11
